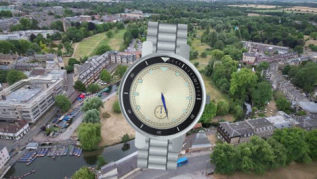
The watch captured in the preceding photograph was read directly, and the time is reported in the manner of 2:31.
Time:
5:27
